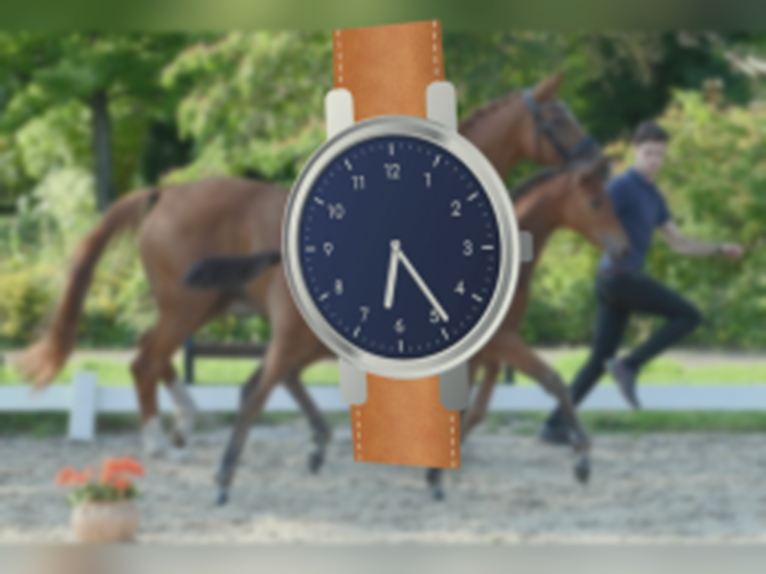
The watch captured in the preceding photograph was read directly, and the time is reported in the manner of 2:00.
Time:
6:24
